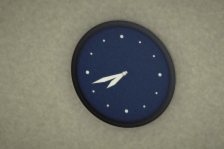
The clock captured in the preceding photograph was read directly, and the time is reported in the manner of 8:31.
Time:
7:42
